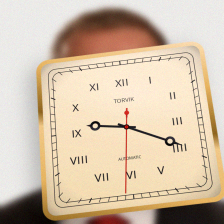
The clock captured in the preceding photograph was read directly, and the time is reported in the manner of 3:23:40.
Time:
9:19:31
